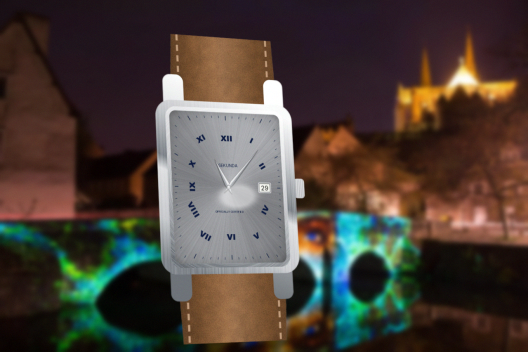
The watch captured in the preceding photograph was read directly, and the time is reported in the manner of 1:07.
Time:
11:07
